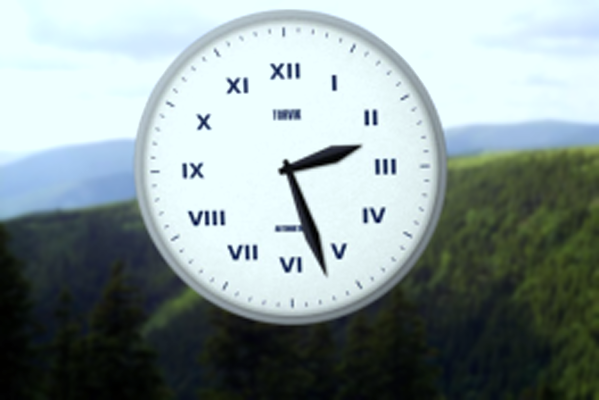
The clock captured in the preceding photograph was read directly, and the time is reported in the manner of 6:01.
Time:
2:27
